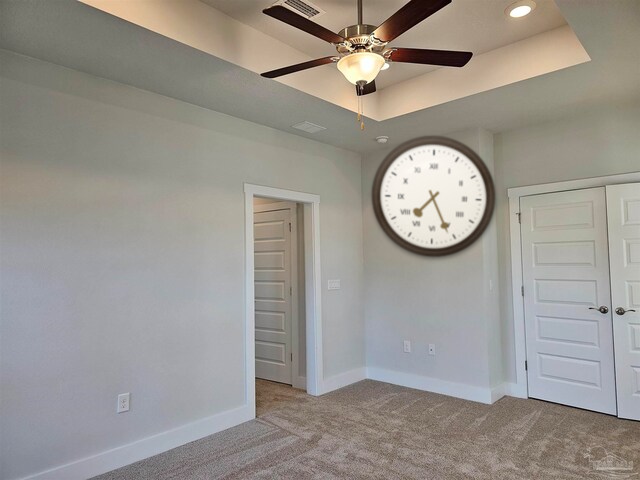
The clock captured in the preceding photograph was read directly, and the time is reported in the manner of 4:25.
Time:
7:26
